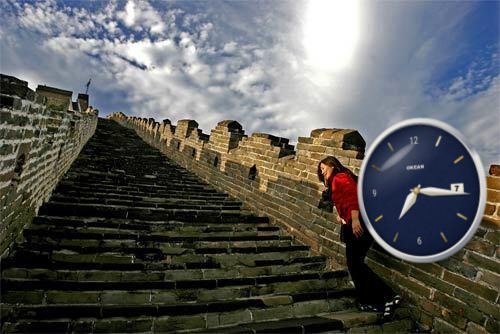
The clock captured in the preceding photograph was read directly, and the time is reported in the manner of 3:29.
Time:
7:16
